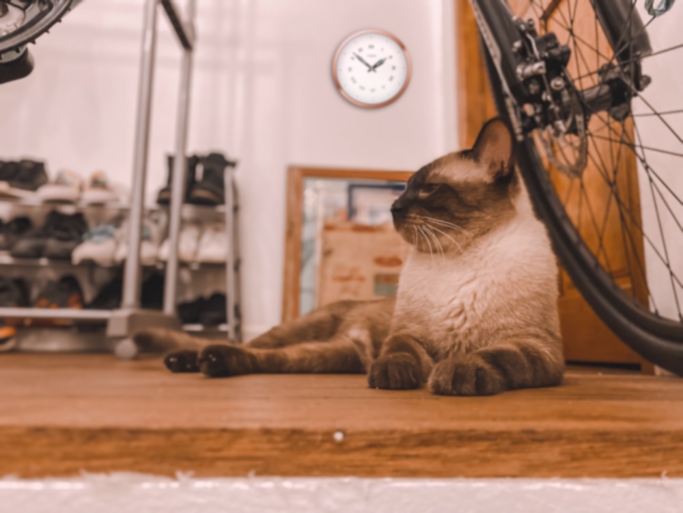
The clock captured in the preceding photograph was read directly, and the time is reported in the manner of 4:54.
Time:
1:52
